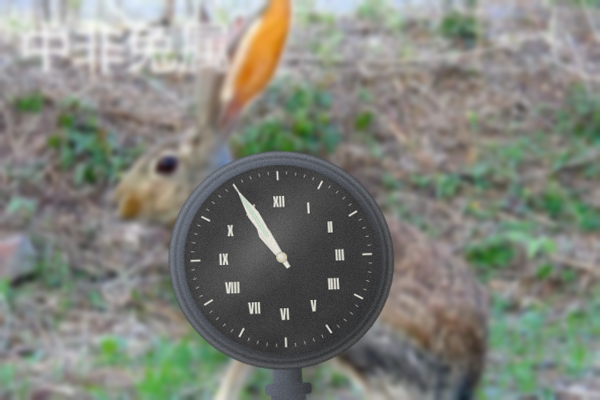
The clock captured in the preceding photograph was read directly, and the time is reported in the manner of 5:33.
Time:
10:55
